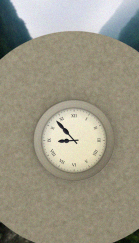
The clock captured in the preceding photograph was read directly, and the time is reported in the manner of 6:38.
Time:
8:53
